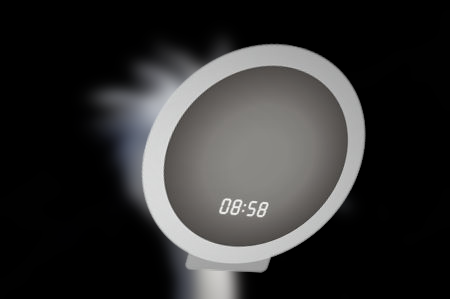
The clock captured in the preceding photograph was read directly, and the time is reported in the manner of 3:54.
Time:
8:58
